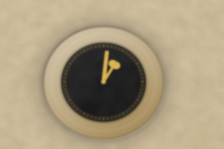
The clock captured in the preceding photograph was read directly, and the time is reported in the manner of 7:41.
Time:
1:01
